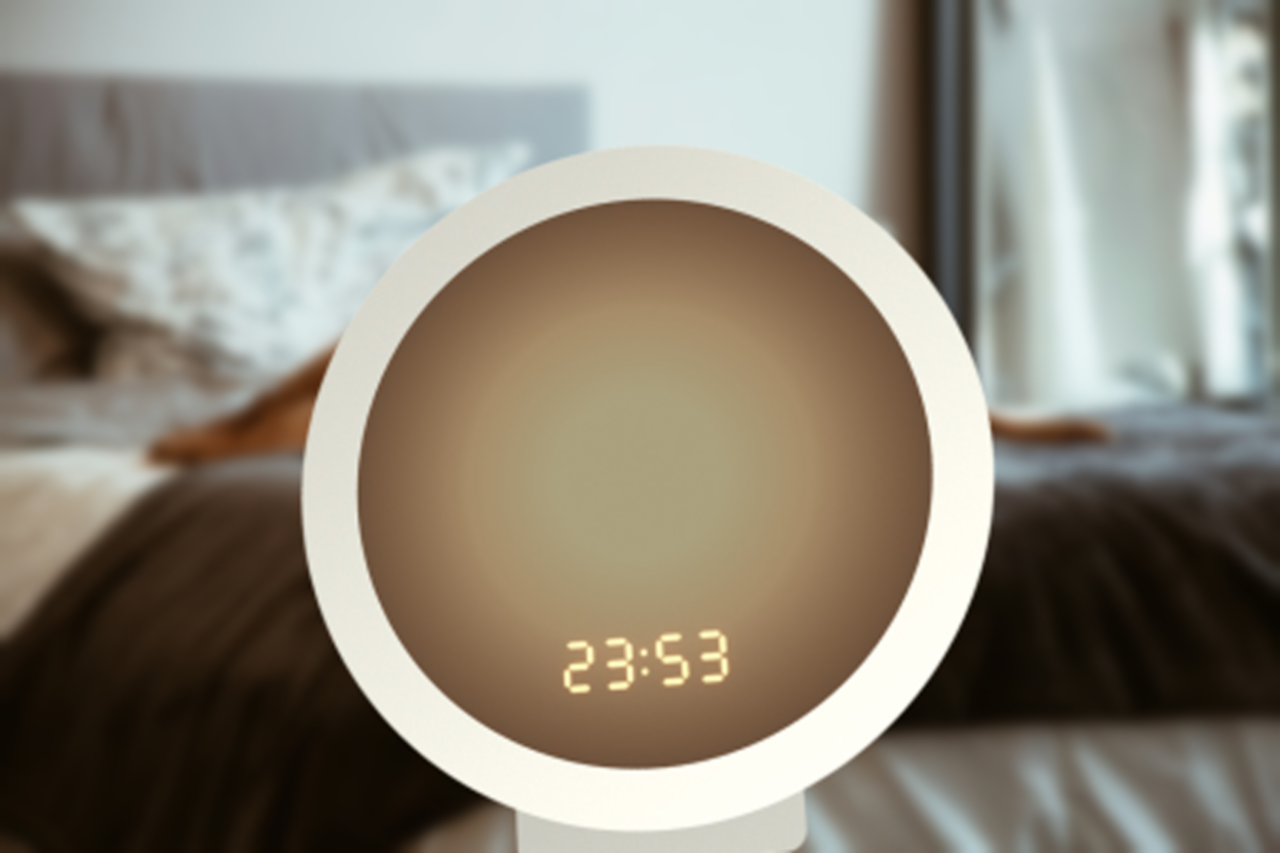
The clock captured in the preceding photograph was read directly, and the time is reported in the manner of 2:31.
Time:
23:53
